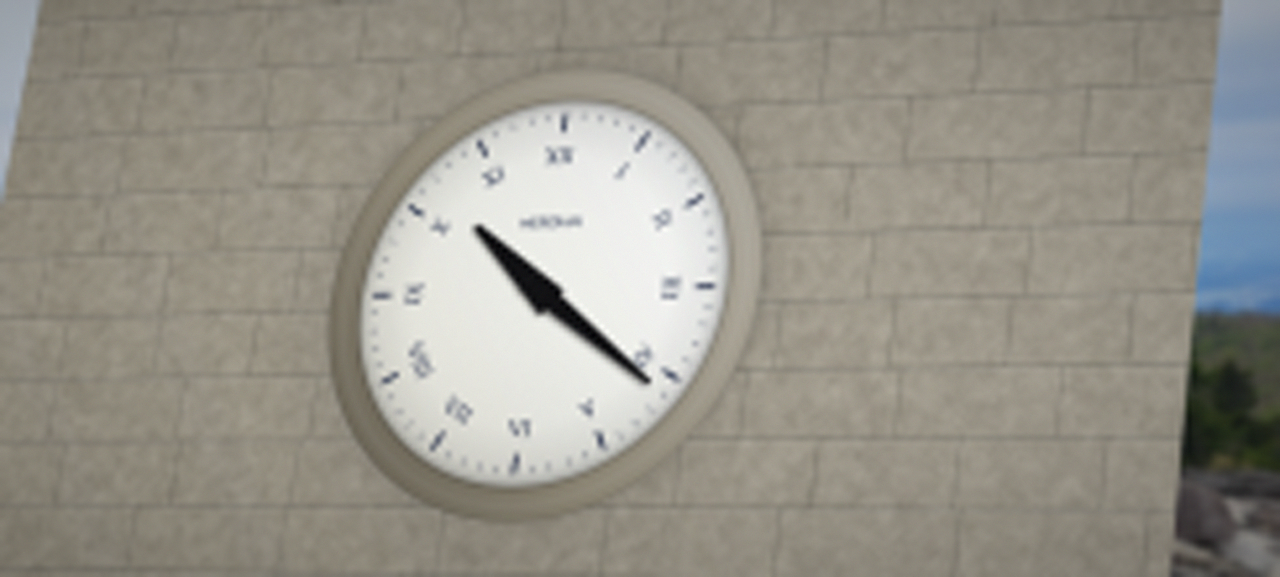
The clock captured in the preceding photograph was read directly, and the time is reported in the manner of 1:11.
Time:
10:21
